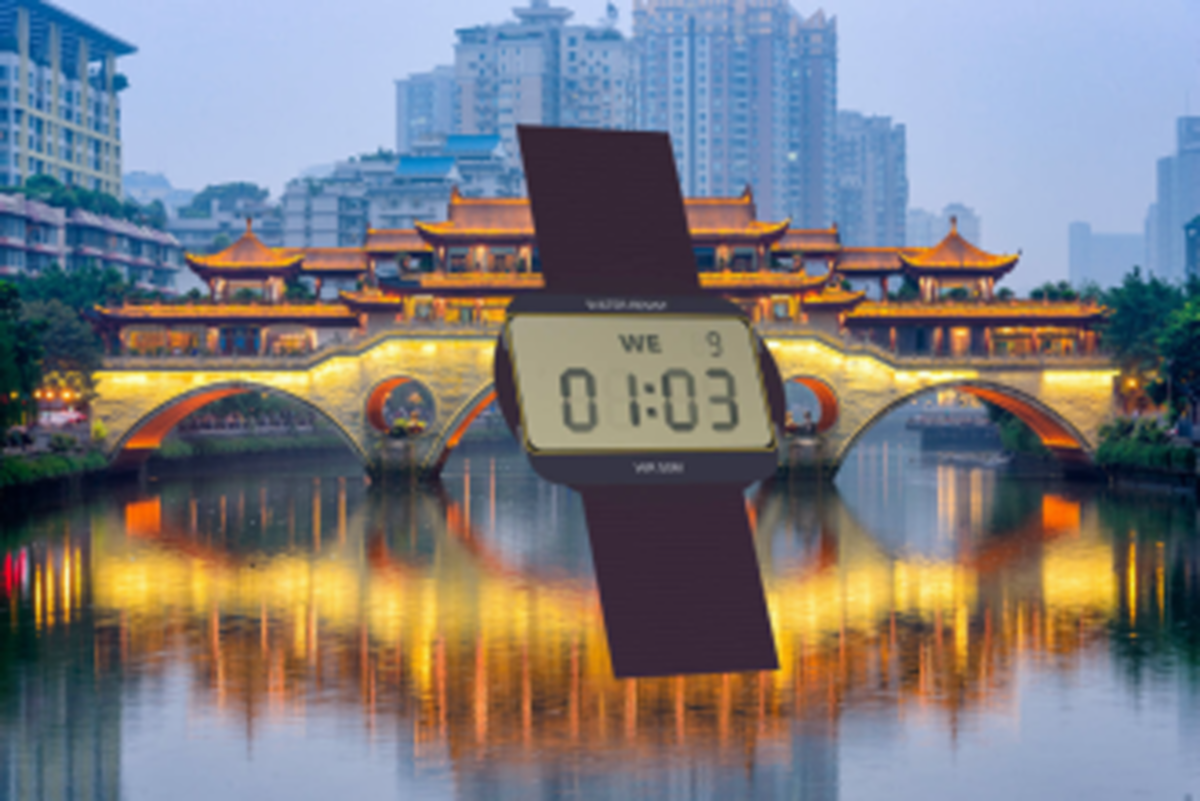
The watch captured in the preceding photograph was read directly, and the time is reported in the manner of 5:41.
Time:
1:03
